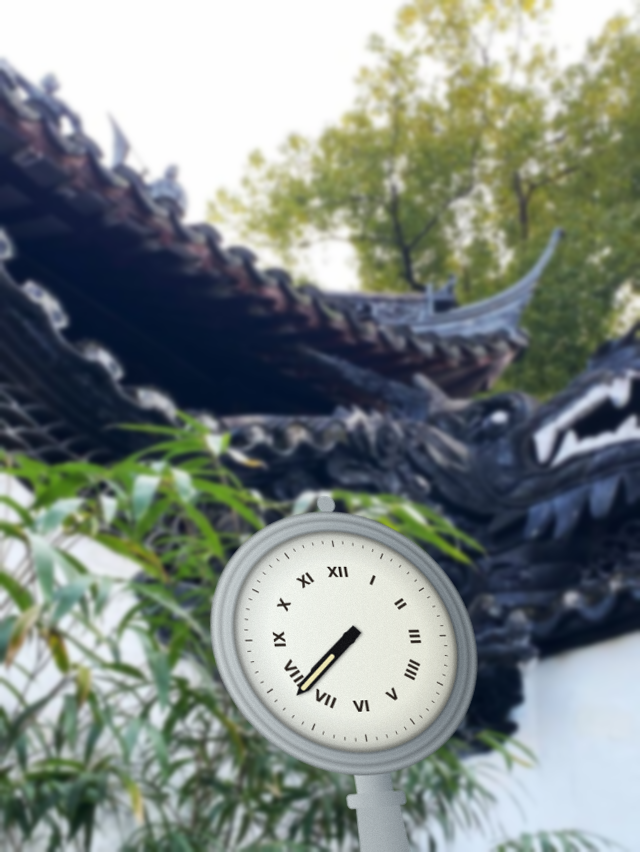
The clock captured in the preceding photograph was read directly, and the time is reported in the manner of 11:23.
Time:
7:38
